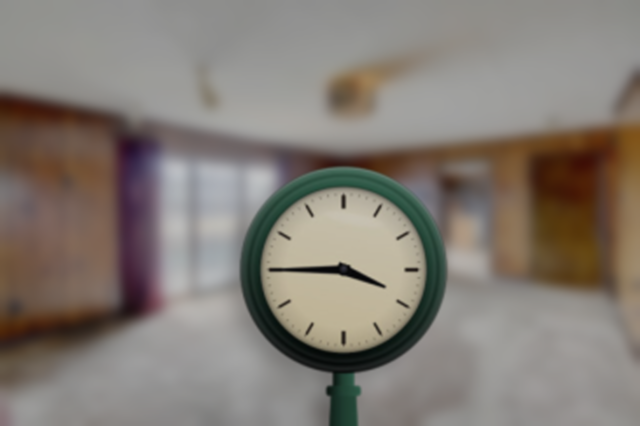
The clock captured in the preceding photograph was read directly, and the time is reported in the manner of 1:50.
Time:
3:45
